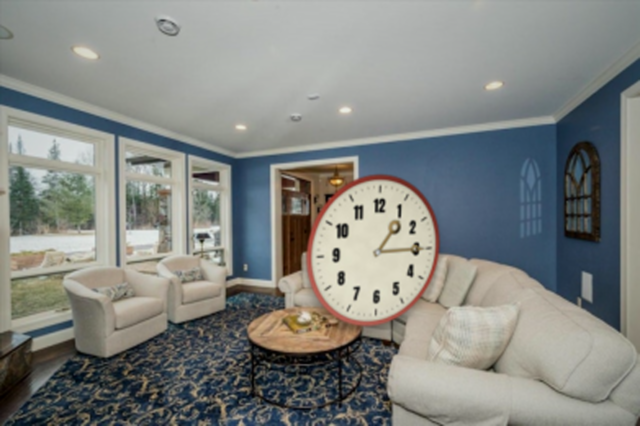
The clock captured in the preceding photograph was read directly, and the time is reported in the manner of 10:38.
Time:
1:15
